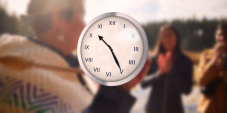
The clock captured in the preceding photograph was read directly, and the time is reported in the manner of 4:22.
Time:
10:25
